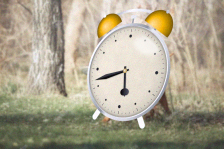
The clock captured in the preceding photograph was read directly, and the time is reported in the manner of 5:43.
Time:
5:42
